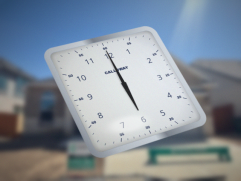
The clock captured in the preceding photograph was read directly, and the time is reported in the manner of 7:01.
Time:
6:00
